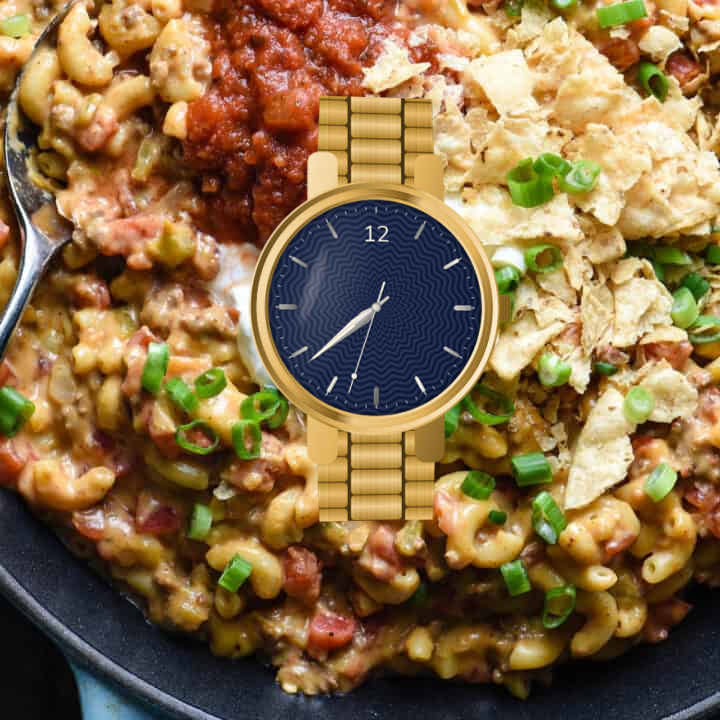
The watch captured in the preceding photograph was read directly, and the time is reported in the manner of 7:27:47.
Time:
7:38:33
